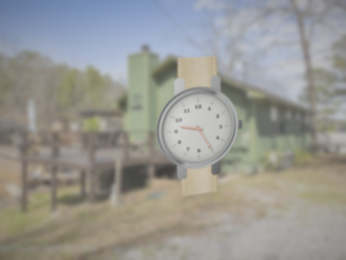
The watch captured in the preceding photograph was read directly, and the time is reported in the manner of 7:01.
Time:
9:25
